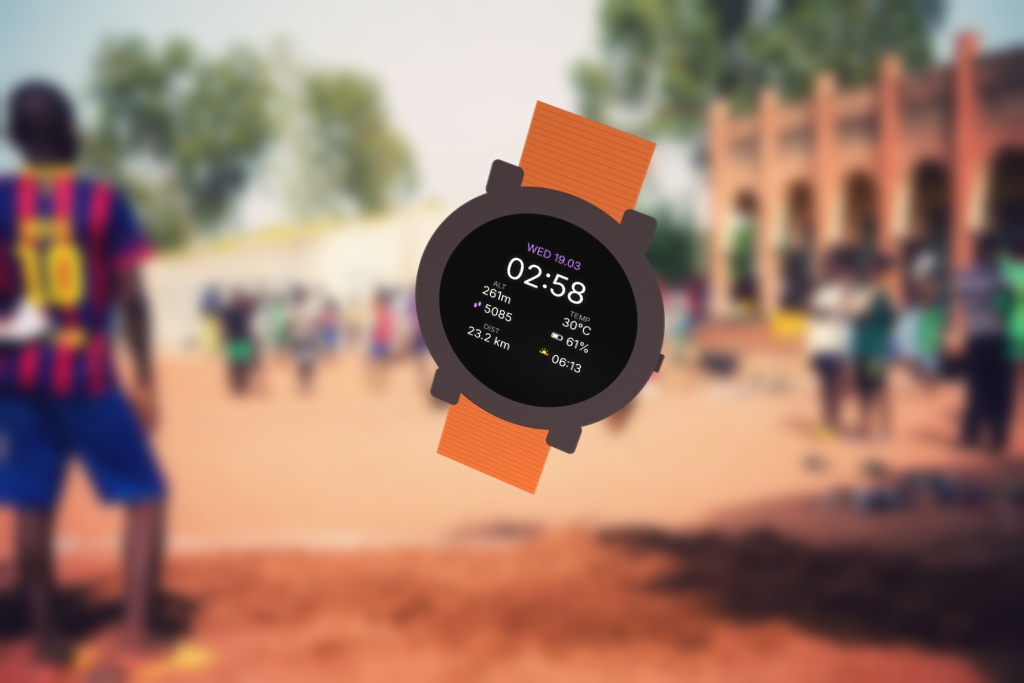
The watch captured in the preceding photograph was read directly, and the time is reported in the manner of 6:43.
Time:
2:58
